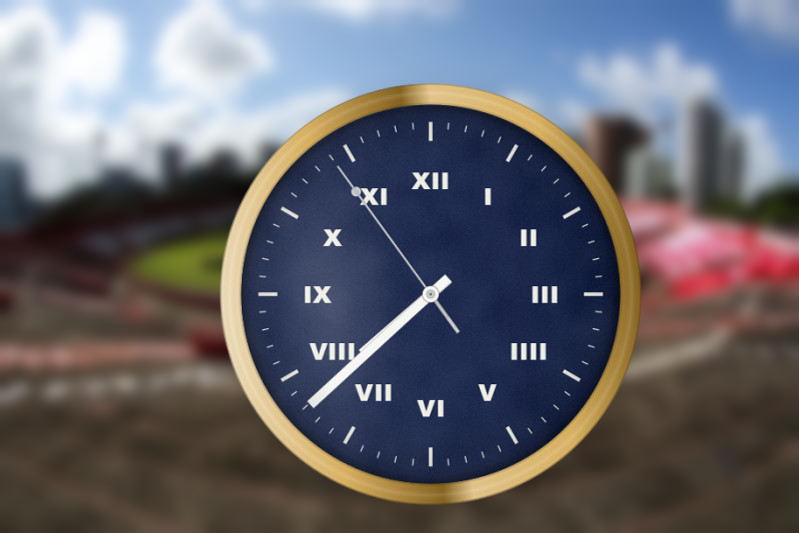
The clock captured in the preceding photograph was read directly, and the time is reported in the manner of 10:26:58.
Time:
7:37:54
